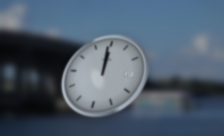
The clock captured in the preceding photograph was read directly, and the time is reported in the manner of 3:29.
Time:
11:59
